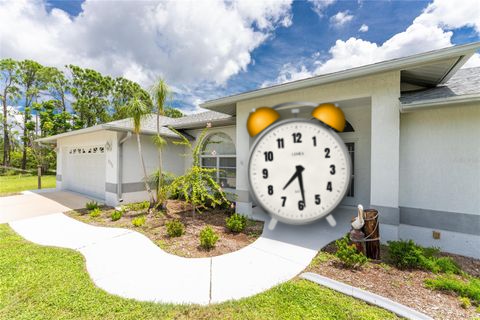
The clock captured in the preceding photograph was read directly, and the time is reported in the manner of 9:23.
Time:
7:29
